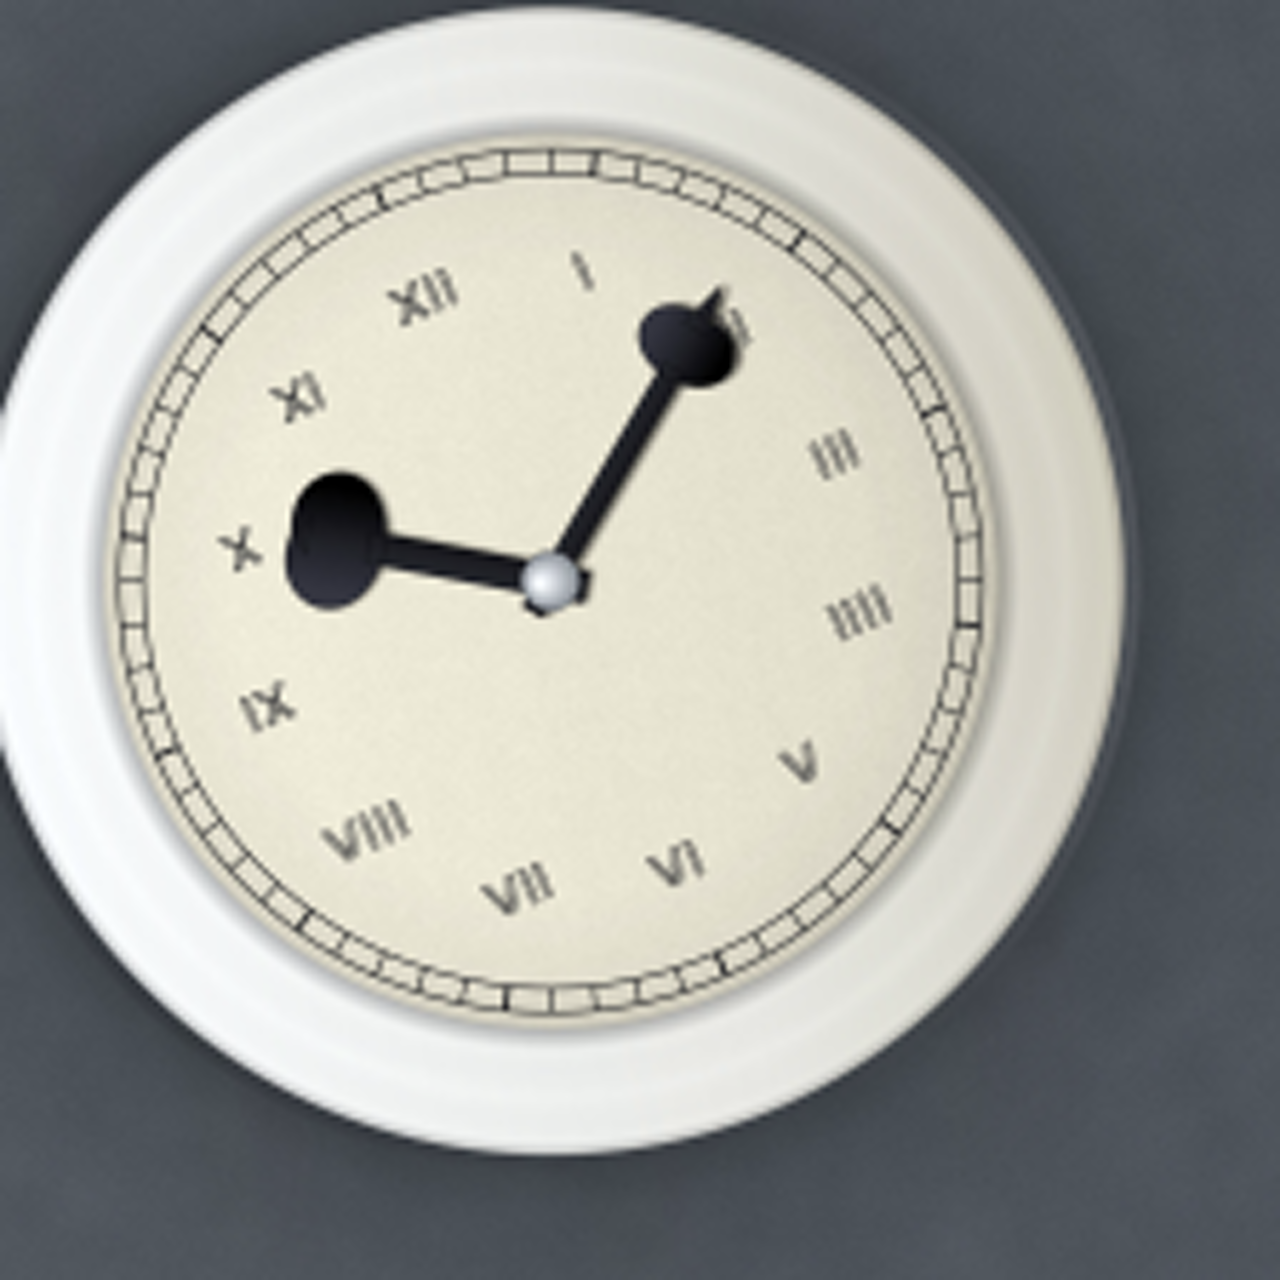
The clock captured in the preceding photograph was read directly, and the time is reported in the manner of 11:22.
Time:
10:09
